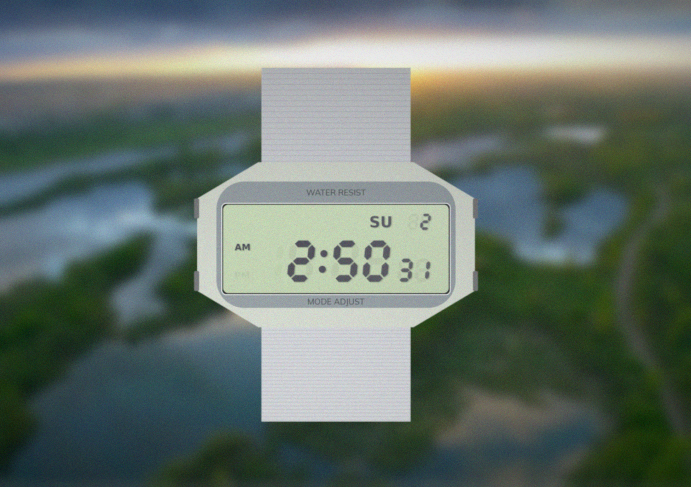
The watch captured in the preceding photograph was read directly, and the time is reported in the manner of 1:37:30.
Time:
2:50:31
